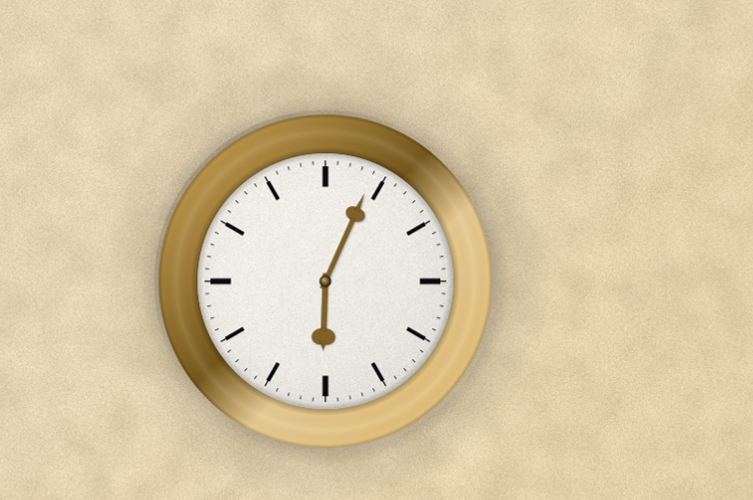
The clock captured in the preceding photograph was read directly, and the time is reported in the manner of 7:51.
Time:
6:04
